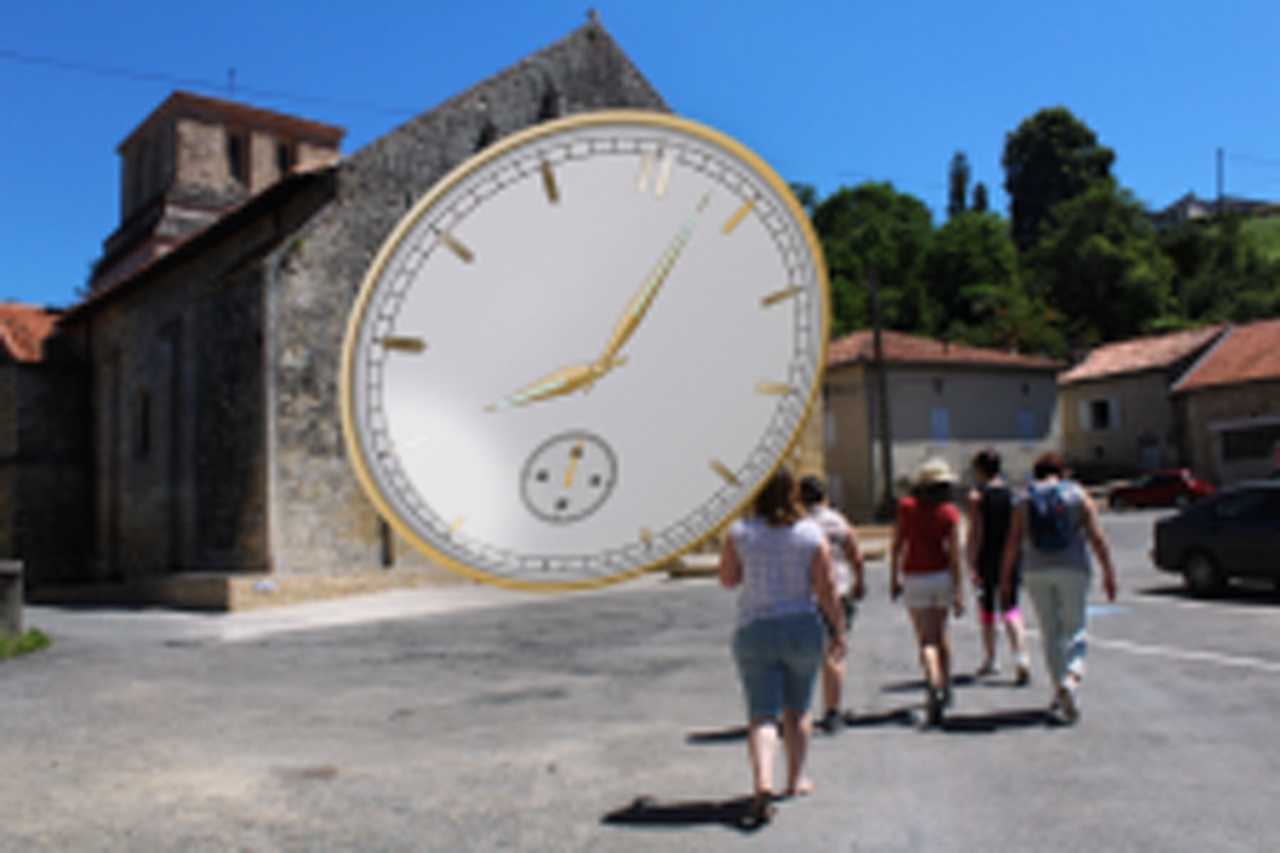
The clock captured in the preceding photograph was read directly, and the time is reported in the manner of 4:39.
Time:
8:03
